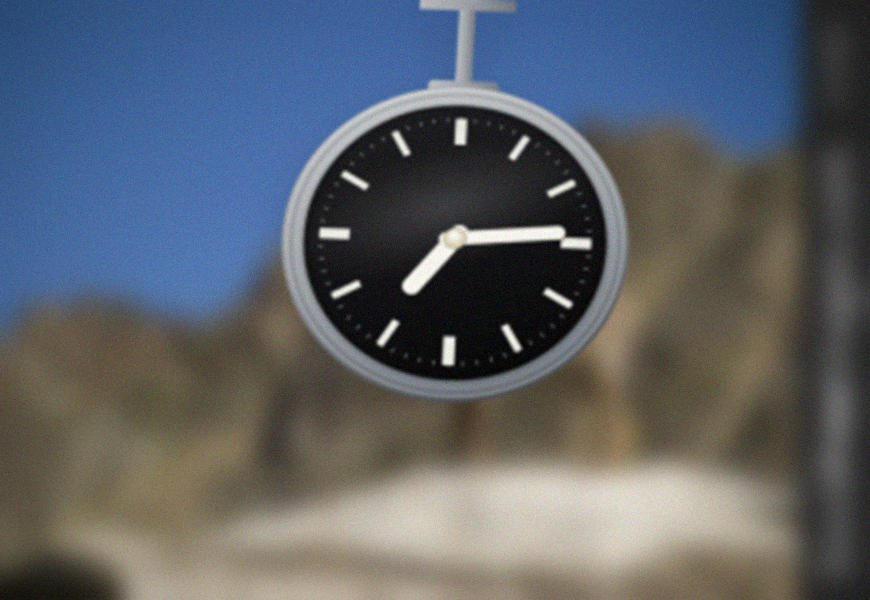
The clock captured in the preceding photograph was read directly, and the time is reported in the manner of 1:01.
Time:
7:14
